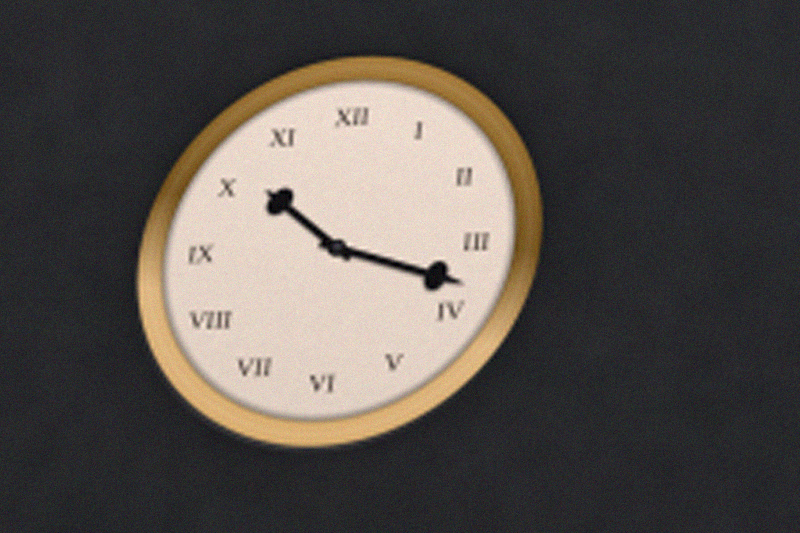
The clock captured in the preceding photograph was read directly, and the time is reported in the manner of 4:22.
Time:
10:18
